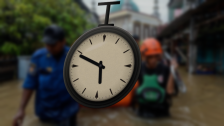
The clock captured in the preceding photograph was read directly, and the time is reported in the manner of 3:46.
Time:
5:49
